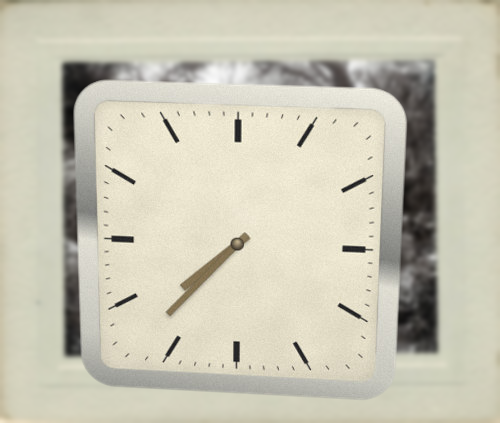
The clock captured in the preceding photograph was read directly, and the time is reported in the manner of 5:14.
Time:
7:37
